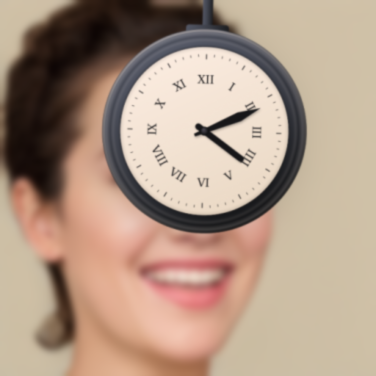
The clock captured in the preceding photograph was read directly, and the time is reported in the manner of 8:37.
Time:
4:11
